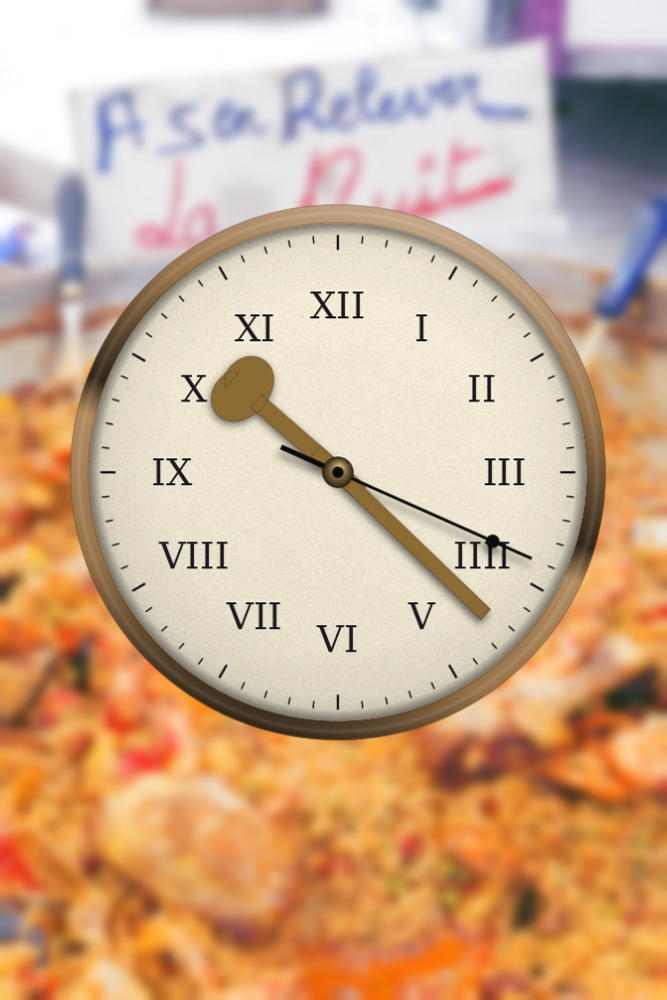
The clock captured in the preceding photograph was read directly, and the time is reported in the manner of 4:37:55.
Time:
10:22:19
